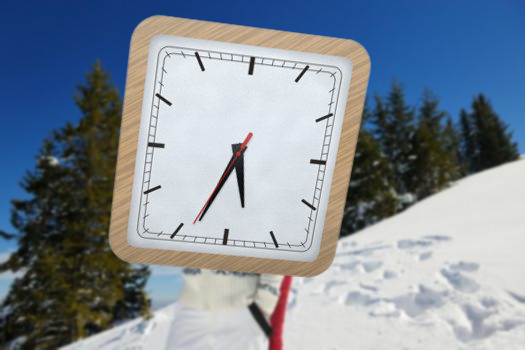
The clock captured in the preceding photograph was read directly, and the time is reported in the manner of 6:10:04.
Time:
5:33:34
